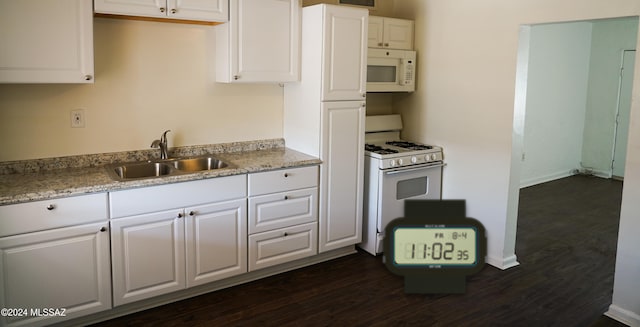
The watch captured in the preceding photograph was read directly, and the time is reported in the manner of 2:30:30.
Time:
11:02:35
